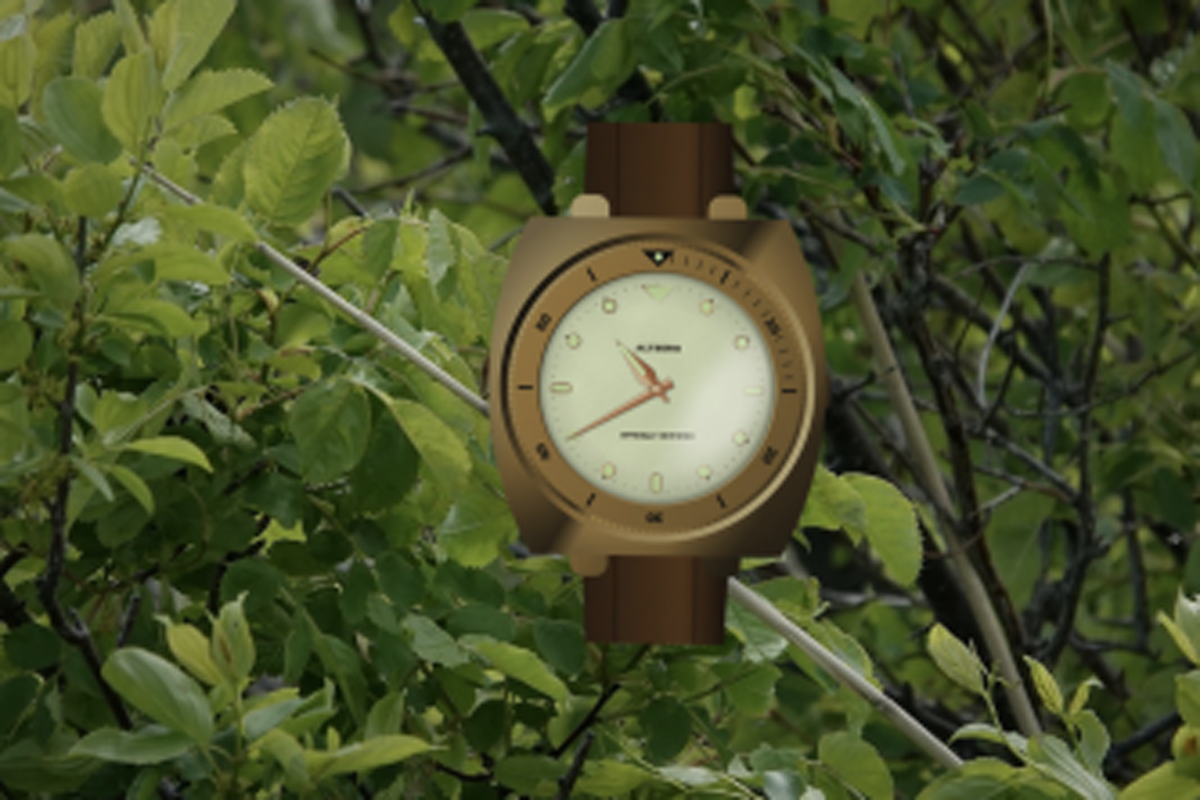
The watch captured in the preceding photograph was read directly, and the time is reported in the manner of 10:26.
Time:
10:40
